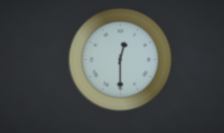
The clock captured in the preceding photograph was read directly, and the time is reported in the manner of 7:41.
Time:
12:30
